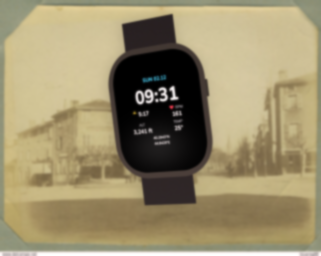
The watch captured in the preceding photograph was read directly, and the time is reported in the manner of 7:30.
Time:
9:31
